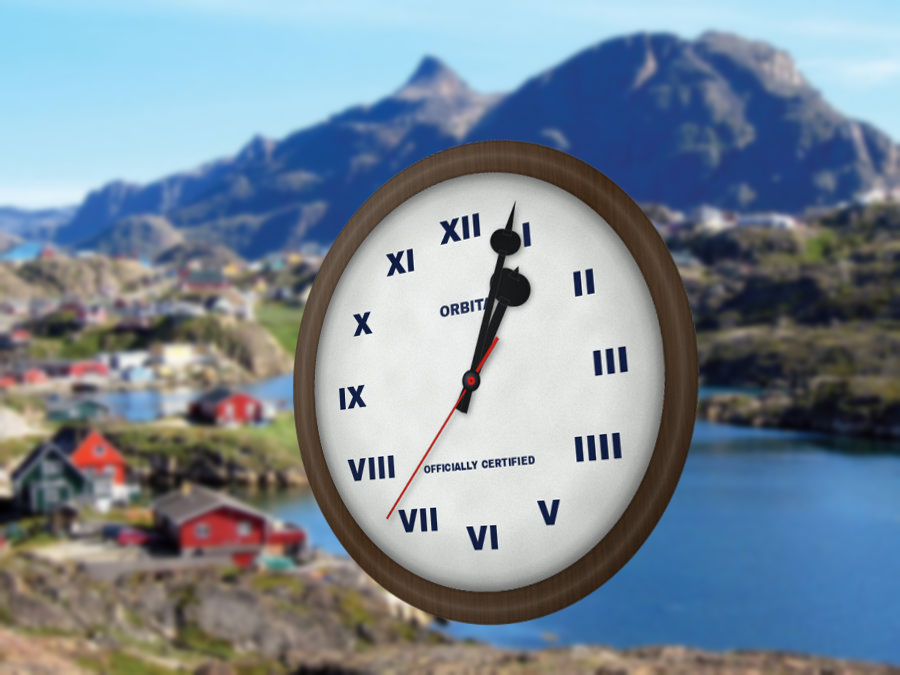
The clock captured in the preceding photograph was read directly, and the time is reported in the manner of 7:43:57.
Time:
1:03:37
